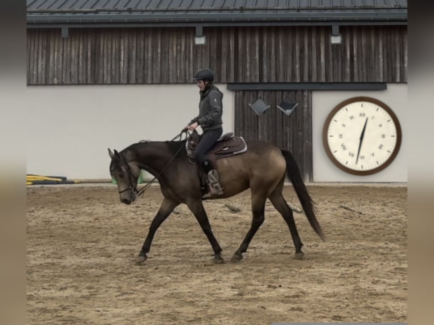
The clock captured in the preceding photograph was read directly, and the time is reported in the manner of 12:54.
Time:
12:32
